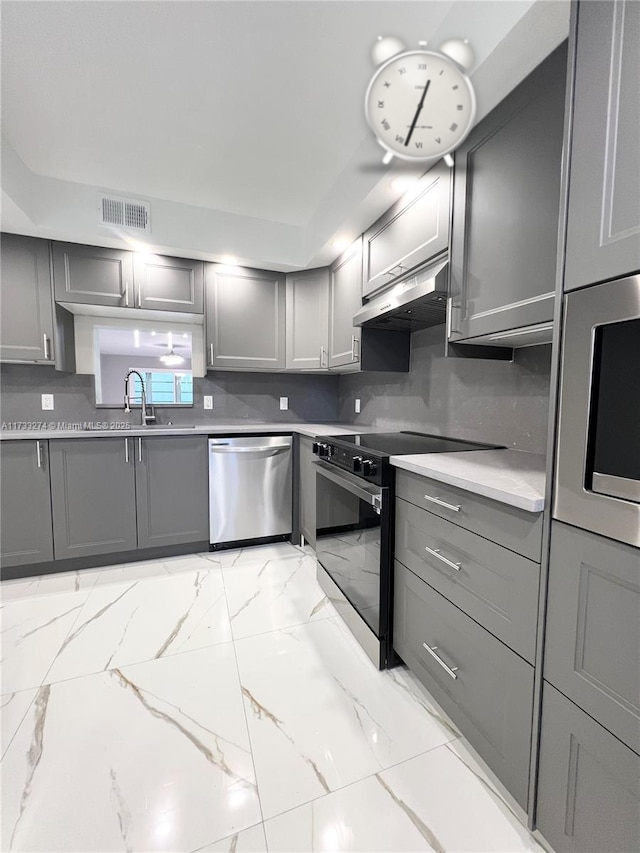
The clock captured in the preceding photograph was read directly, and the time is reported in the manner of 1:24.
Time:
12:33
